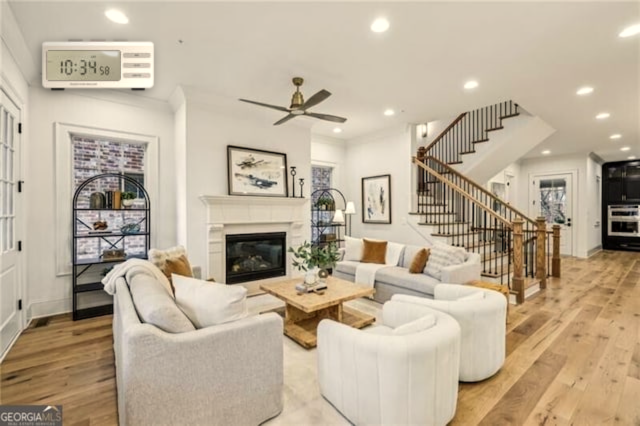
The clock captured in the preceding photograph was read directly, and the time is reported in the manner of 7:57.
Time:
10:34
